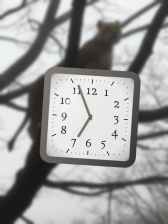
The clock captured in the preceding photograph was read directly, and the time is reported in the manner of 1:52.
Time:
6:56
